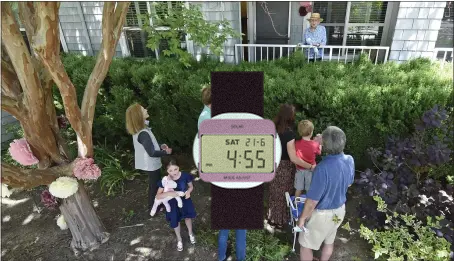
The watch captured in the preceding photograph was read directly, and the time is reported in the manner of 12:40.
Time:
4:55
